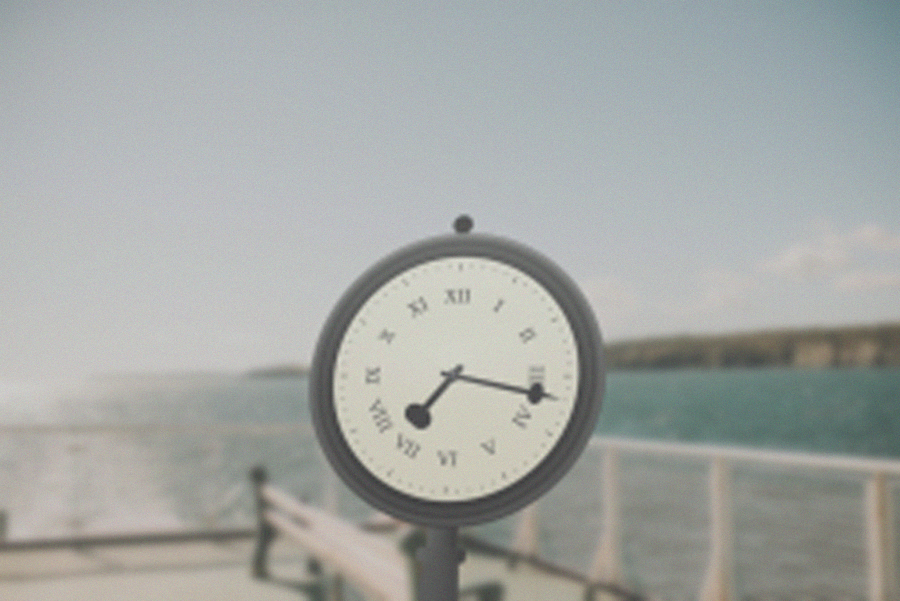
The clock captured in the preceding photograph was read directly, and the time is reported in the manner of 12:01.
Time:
7:17
